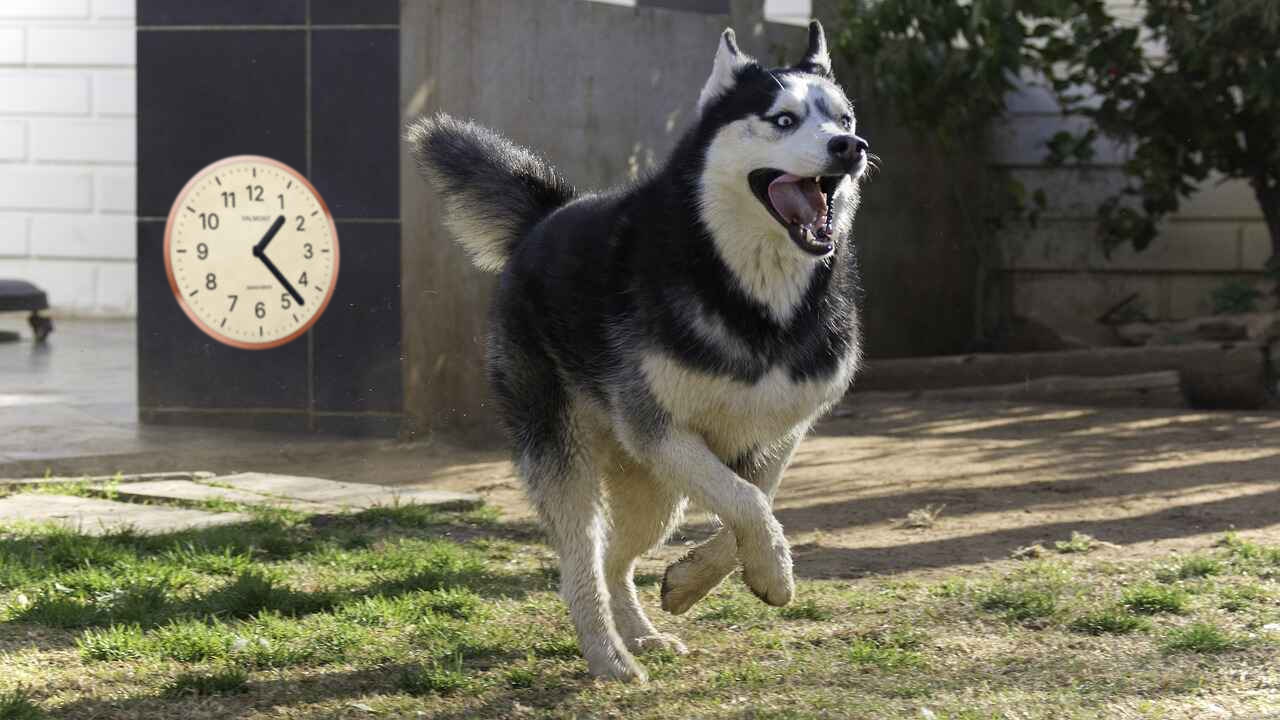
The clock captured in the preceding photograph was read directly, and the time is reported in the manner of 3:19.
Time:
1:23
